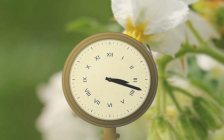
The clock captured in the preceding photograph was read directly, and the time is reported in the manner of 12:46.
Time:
3:18
